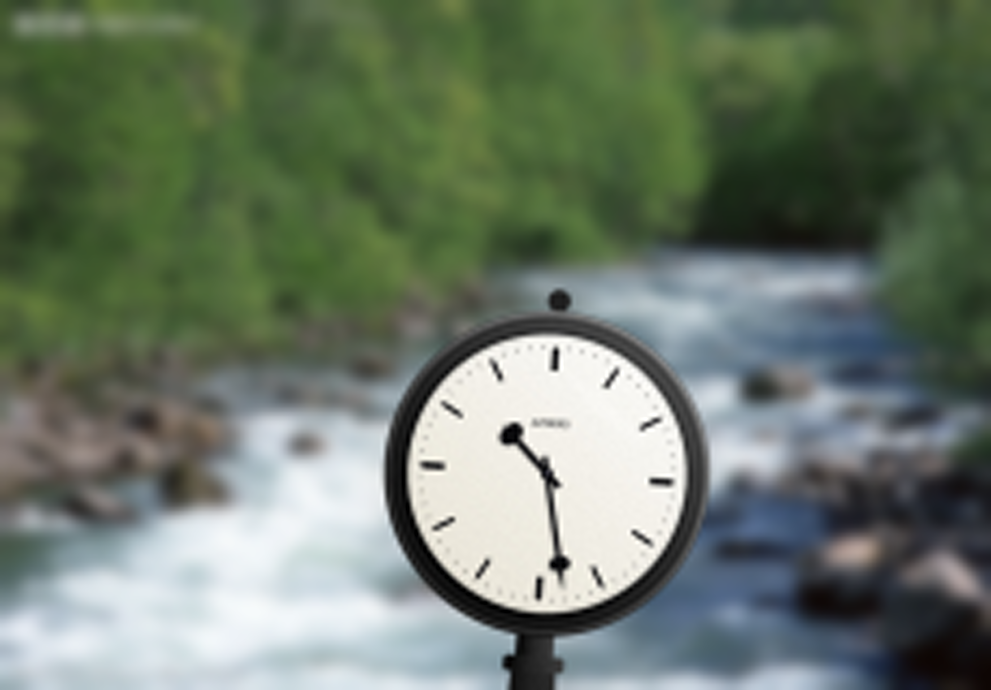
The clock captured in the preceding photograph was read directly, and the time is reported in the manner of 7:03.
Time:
10:28
